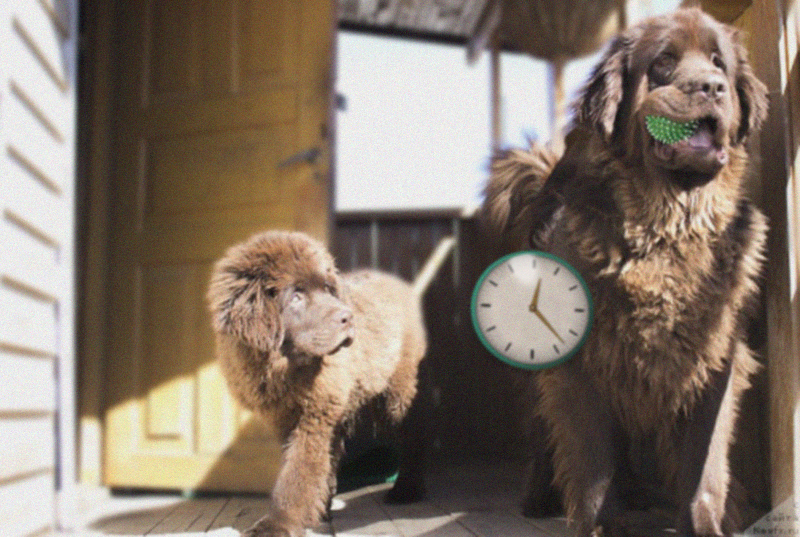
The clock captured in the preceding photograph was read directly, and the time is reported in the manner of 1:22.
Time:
12:23
